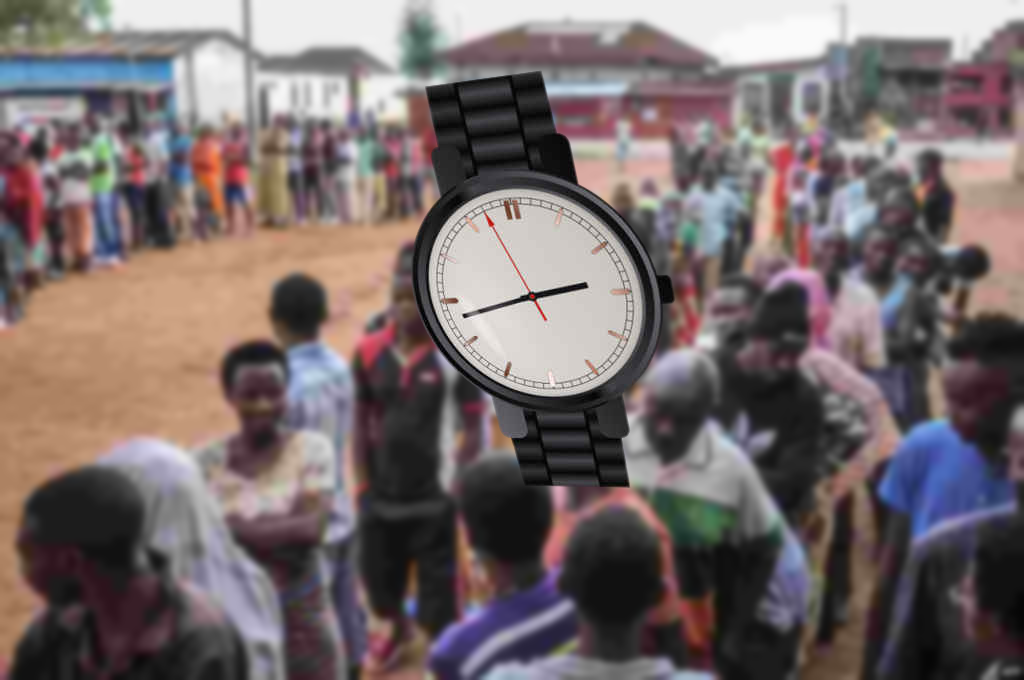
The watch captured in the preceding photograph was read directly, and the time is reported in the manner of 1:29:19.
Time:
2:42:57
